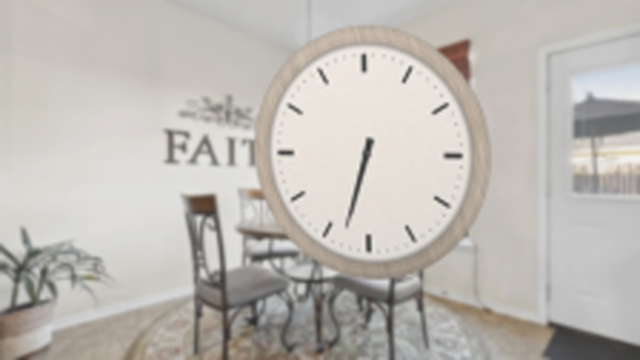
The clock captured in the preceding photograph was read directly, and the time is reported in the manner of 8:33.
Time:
6:33
